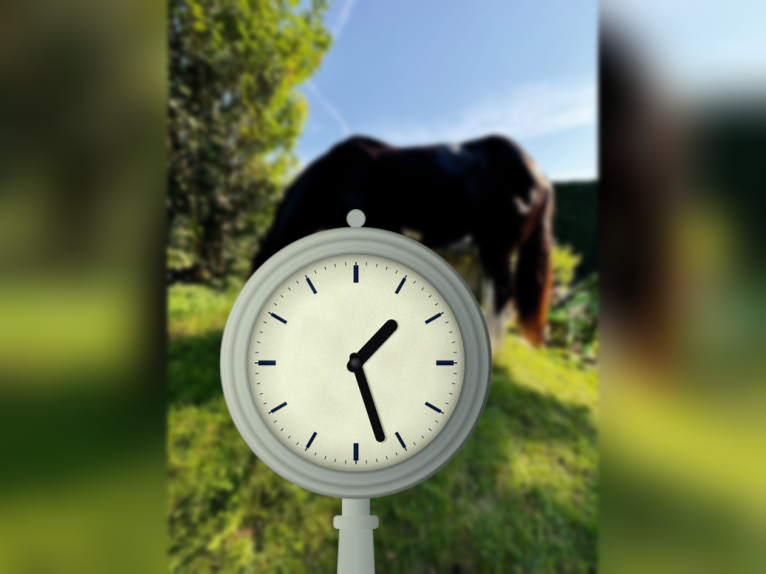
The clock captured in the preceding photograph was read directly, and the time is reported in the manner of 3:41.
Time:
1:27
